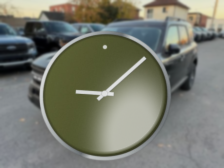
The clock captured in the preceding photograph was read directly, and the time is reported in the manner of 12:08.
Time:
9:08
